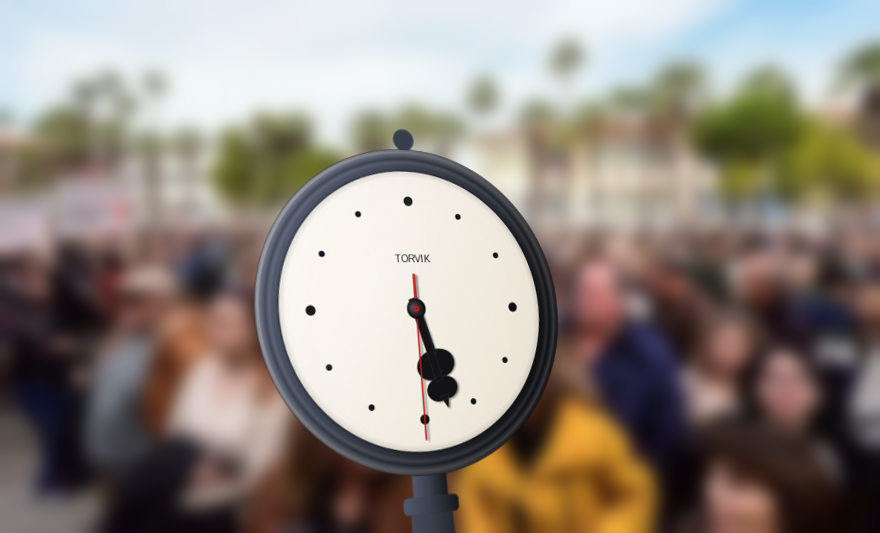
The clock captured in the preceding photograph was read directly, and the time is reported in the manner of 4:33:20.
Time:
5:27:30
